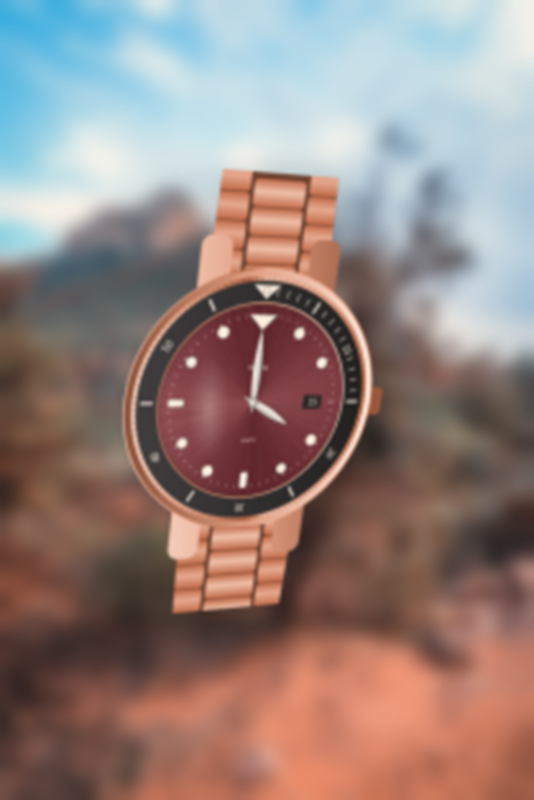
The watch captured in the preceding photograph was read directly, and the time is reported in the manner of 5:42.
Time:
4:00
